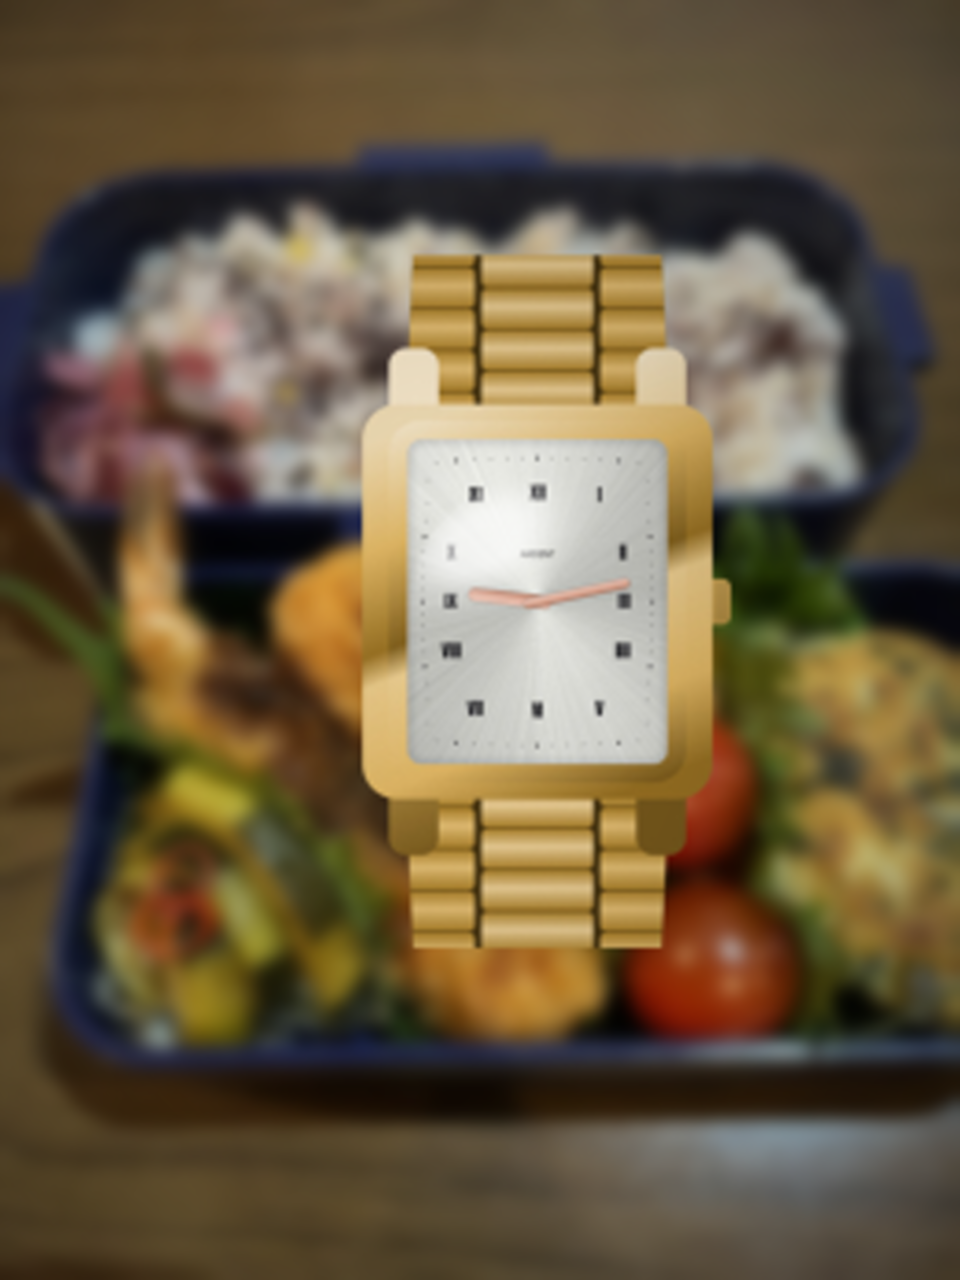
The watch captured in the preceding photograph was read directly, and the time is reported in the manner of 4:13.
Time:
9:13
